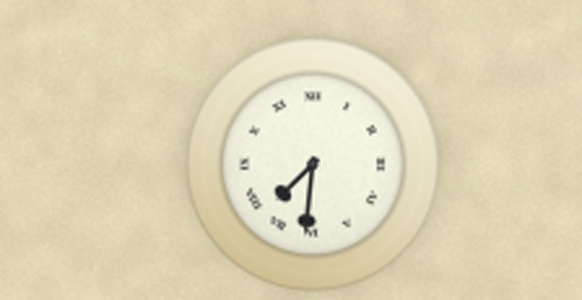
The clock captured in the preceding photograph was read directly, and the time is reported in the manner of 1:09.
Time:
7:31
